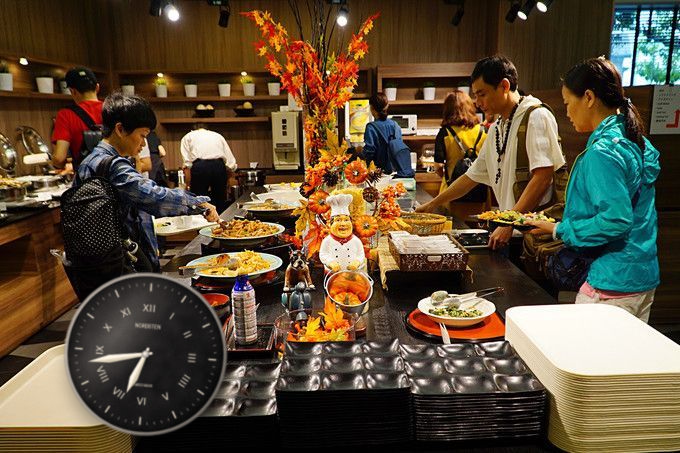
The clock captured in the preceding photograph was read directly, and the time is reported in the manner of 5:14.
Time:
6:43
